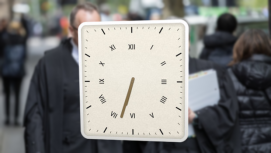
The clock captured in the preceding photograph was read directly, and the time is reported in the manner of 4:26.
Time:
6:33
